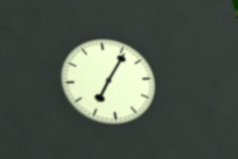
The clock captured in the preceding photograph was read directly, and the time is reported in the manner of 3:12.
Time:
7:06
